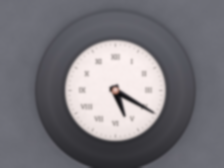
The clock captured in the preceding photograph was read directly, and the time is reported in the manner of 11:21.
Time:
5:20
